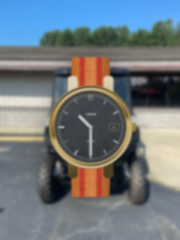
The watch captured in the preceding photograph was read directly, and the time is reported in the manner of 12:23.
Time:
10:30
